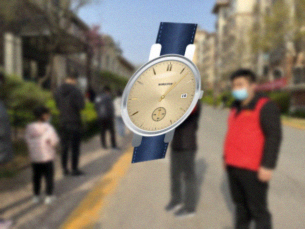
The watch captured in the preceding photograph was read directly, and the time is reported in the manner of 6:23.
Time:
1:07
